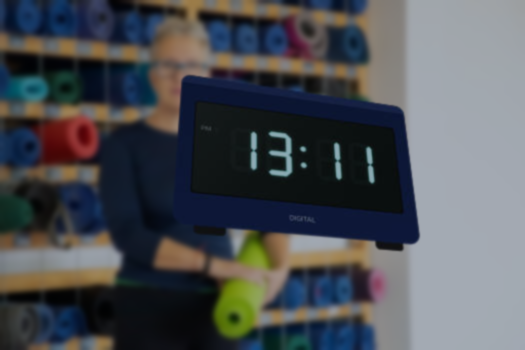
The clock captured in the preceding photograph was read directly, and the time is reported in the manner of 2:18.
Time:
13:11
